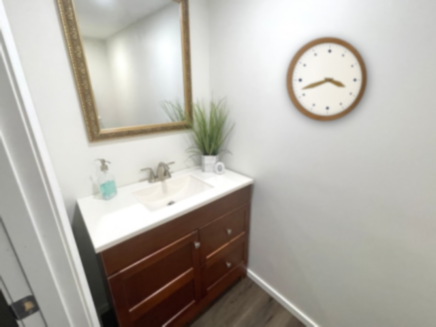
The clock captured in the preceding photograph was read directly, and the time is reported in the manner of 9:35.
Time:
3:42
